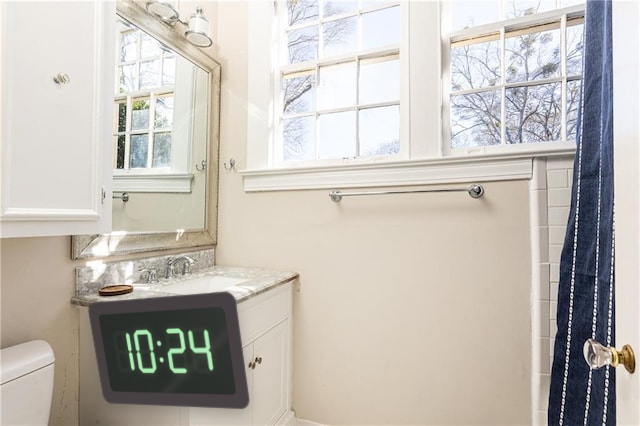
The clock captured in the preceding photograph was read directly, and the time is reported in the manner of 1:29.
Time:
10:24
